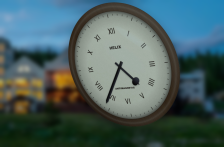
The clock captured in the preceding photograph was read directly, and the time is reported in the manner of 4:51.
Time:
4:36
